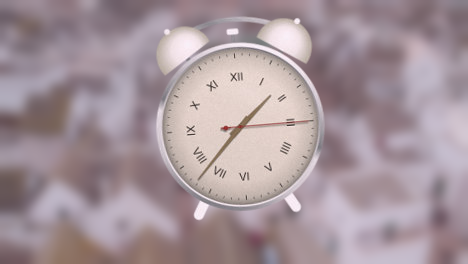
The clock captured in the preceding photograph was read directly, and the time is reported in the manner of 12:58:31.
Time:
1:37:15
